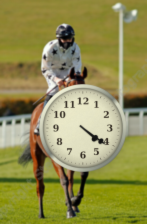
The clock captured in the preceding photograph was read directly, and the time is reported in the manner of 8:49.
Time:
4:21
